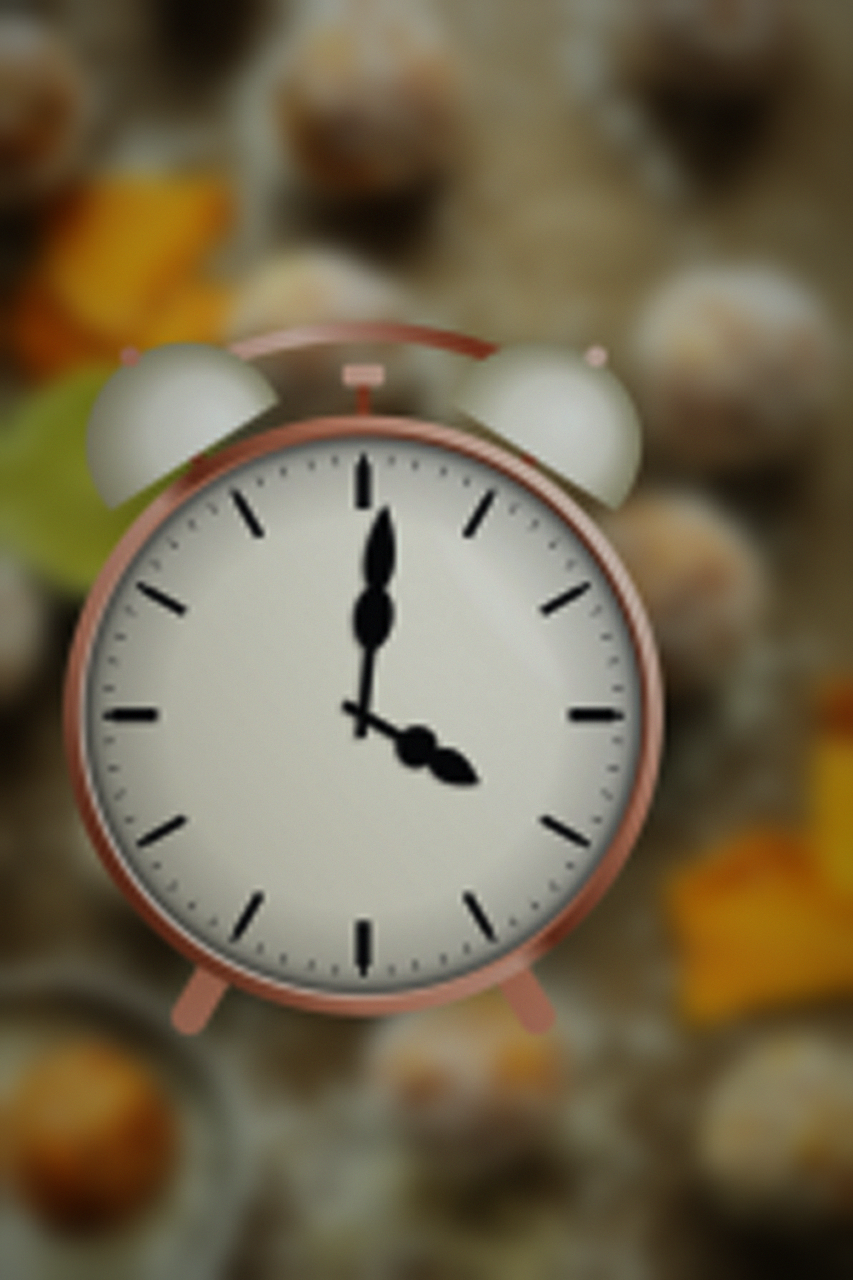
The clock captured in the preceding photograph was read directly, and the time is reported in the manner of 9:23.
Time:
4:01
